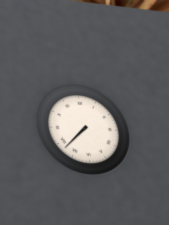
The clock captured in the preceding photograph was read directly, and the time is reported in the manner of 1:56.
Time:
7:38
